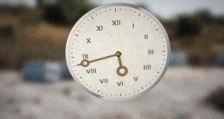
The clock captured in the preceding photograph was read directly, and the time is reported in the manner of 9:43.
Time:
5:43
